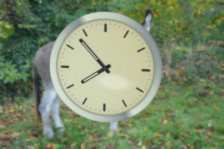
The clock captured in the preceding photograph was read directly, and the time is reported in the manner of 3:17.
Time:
7:53
